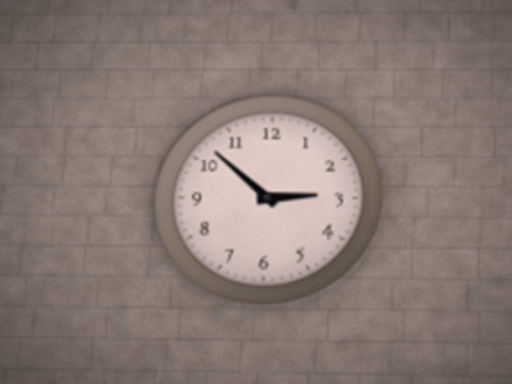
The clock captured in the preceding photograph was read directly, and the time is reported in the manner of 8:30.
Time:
2:52
